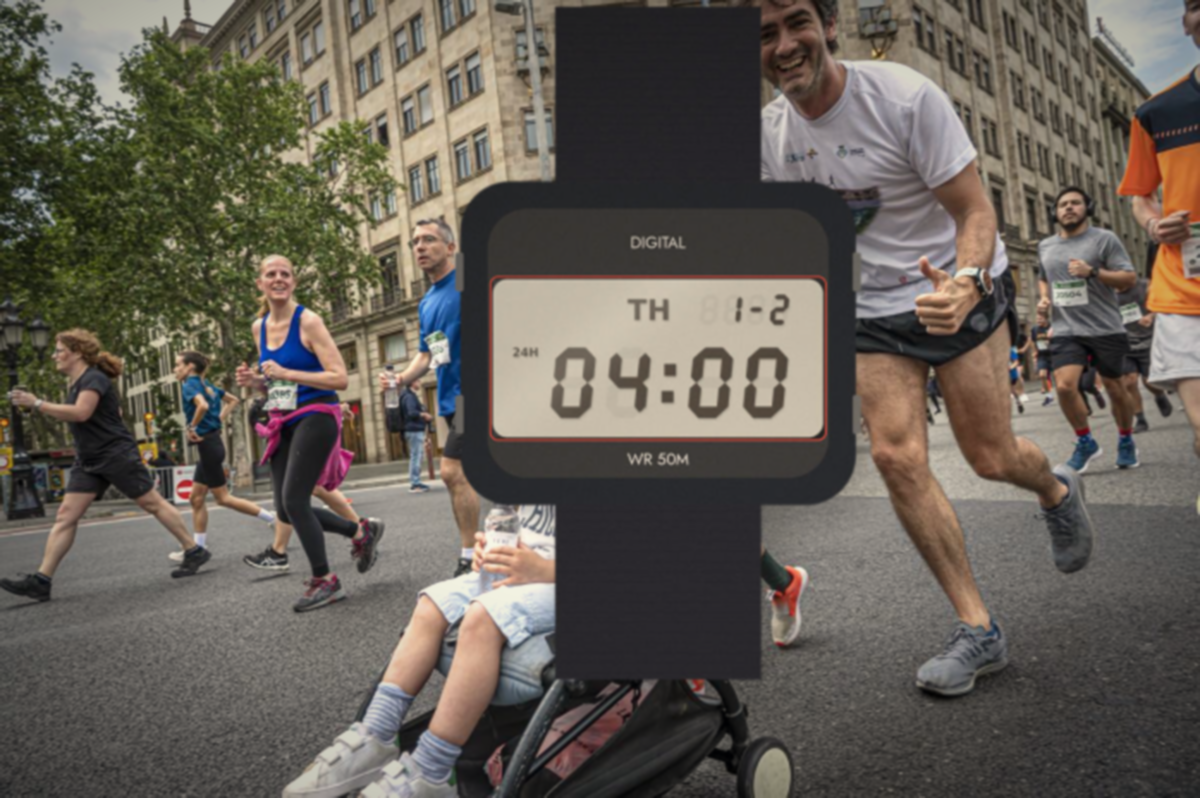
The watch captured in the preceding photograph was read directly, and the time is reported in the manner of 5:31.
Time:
4:00
